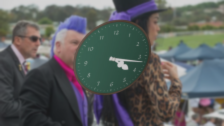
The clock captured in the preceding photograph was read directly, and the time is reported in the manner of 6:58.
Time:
4:17
